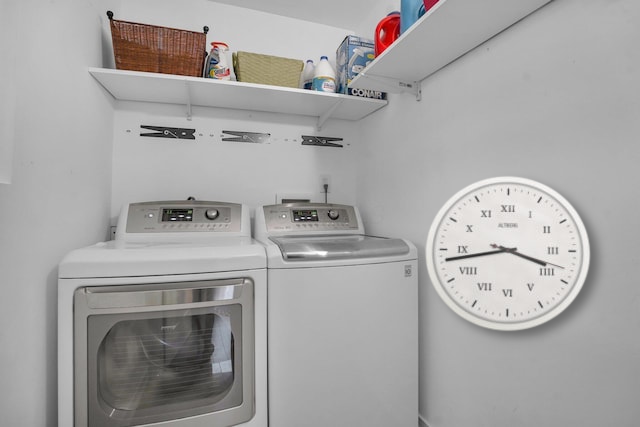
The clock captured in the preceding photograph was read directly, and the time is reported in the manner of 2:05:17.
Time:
3:43:18
